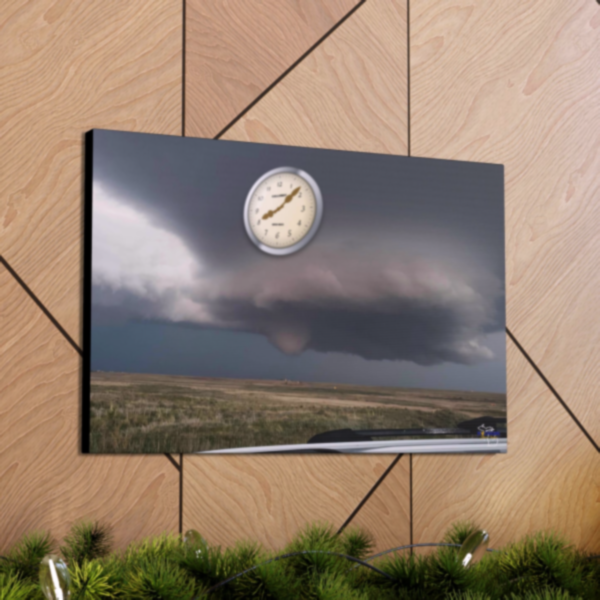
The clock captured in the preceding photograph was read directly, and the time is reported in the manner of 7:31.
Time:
8:08
